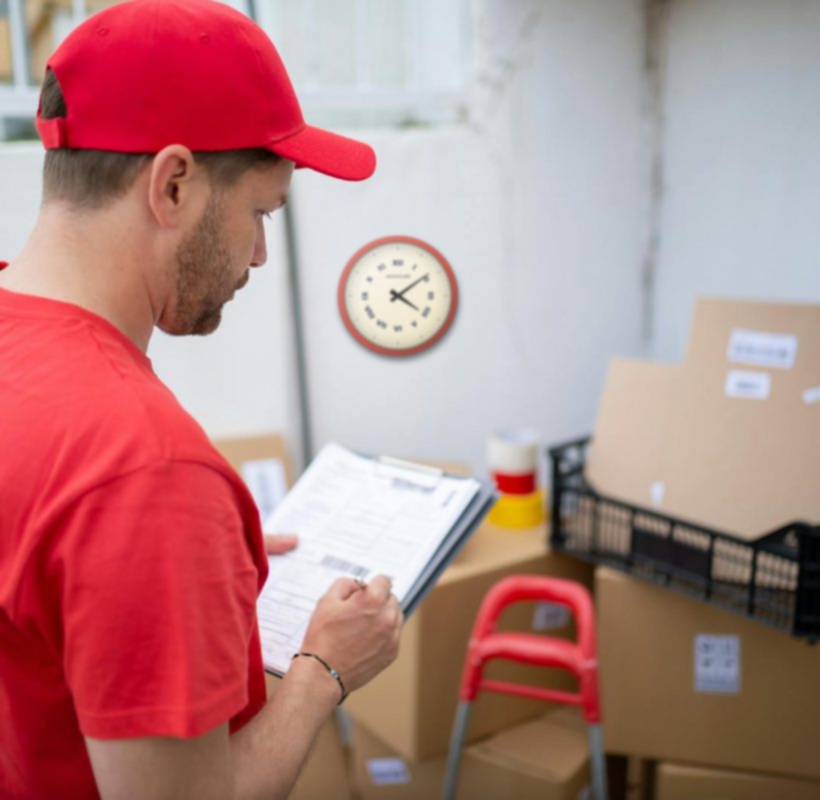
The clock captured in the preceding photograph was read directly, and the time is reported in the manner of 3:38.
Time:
4:09
